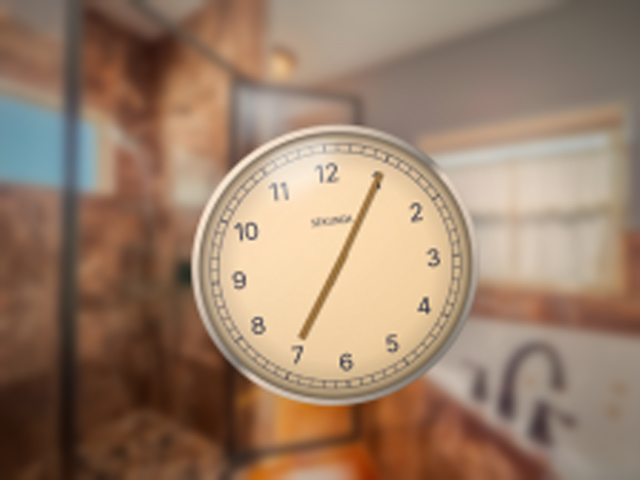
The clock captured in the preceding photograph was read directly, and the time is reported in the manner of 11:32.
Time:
7:05
